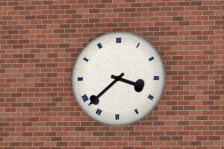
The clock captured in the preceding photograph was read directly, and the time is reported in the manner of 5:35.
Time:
3:38
